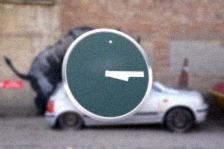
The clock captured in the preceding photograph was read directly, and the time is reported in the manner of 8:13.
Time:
3:14
